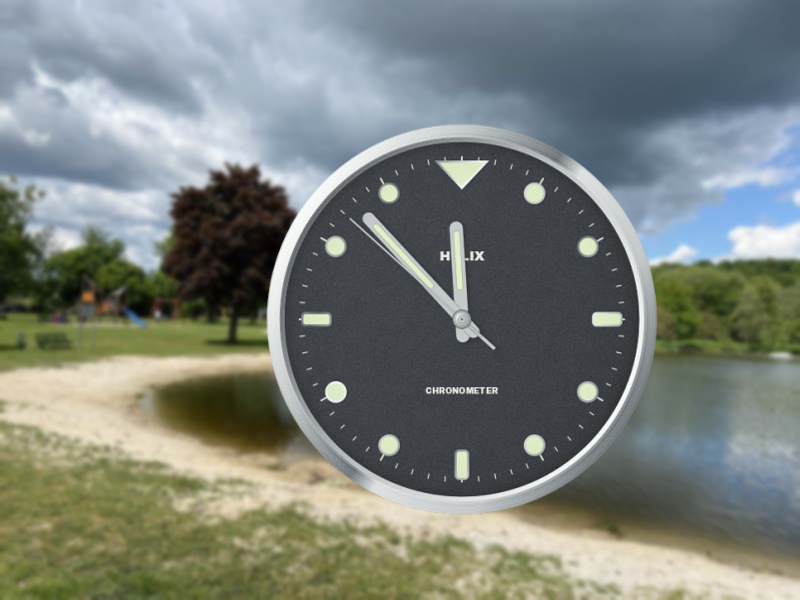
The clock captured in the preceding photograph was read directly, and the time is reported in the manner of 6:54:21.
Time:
11:52:52
